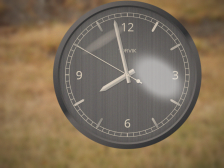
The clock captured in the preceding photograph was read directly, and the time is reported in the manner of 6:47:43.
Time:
7:57:50
